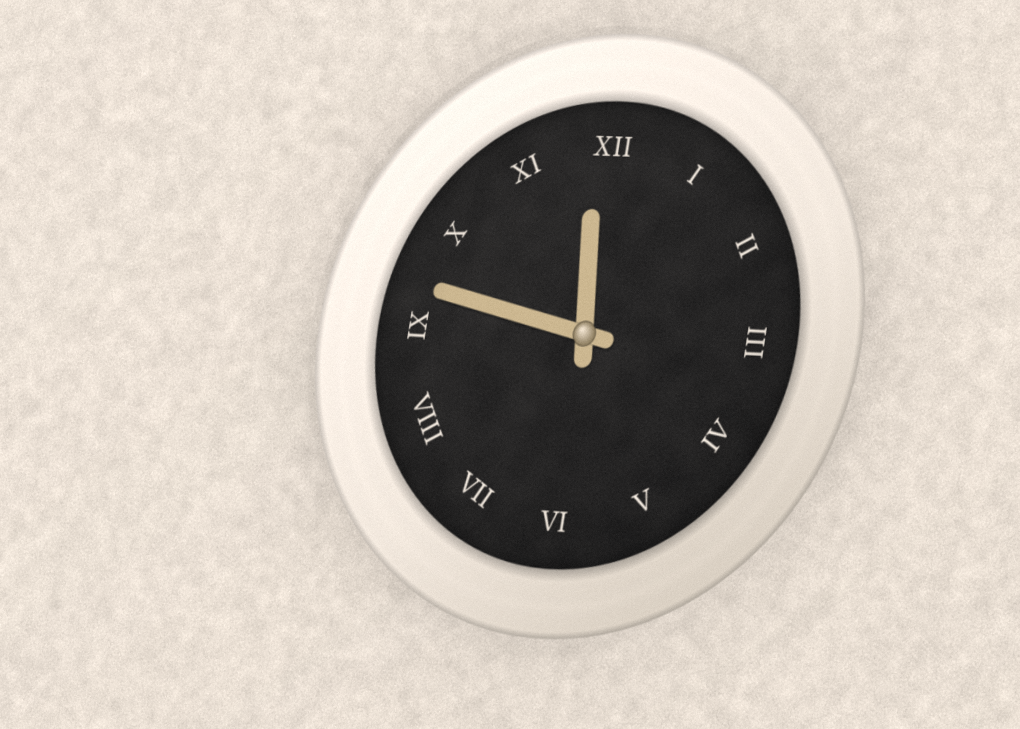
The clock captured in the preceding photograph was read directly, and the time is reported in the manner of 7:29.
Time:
11:47
